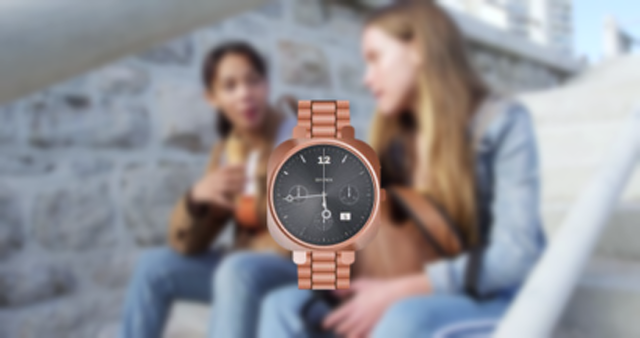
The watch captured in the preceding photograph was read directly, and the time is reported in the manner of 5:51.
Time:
5:44
